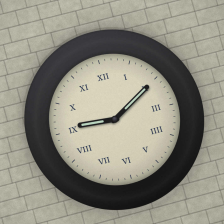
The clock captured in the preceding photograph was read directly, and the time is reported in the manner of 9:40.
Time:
9:10
